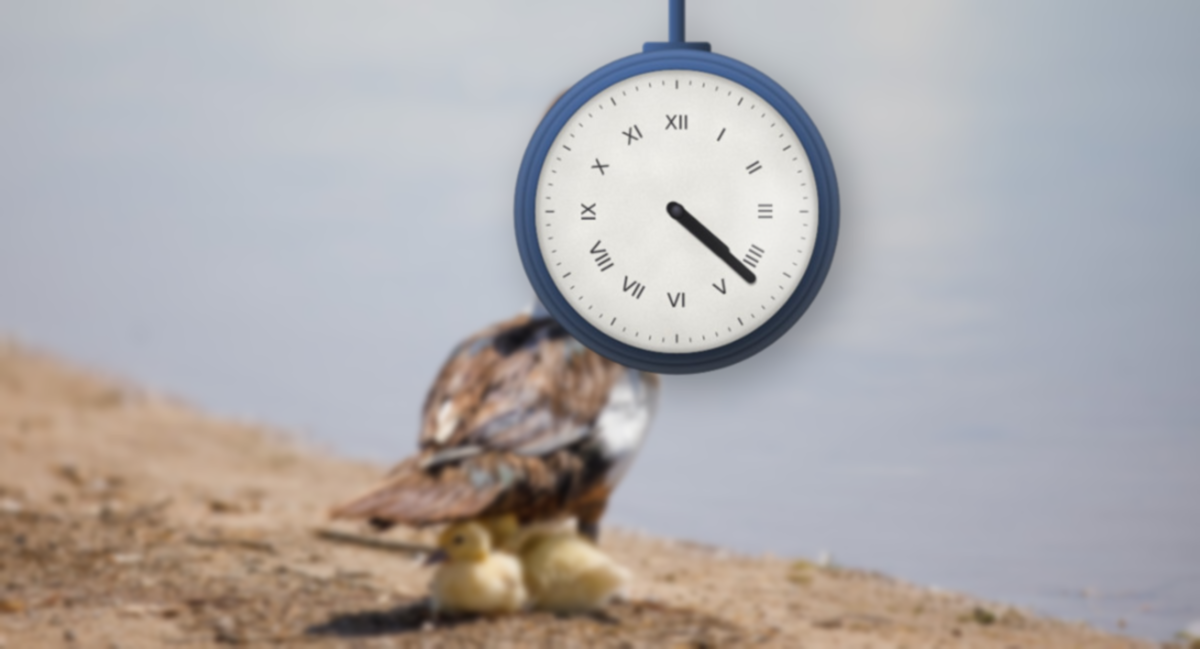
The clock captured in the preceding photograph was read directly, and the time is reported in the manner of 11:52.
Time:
4:22
